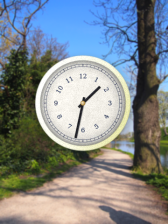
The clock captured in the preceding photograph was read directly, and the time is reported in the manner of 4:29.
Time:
1:32
